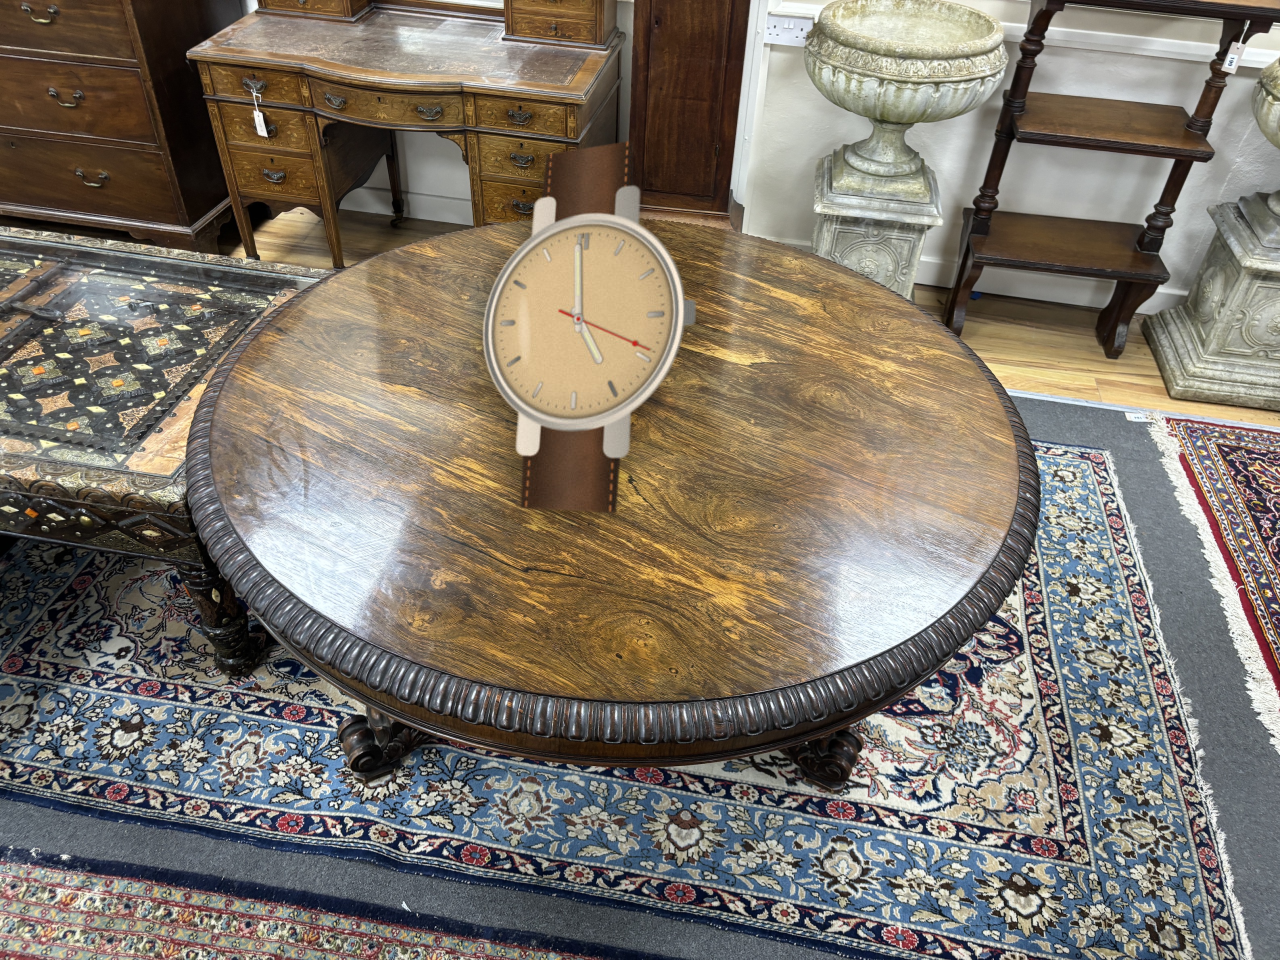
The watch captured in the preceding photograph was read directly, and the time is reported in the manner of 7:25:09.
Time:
4:59:19
